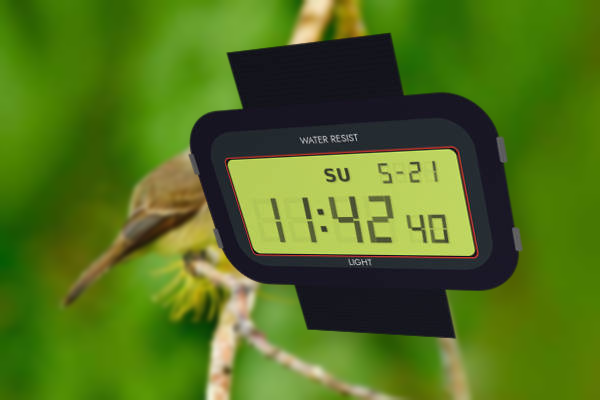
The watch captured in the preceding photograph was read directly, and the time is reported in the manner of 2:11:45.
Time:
11:42:40
